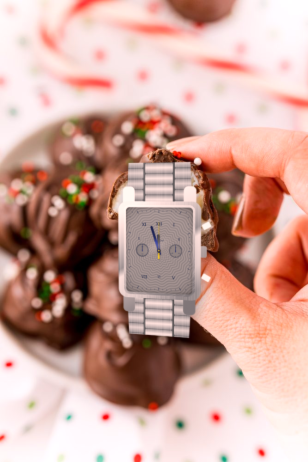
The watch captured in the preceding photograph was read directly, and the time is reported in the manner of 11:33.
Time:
11:57
